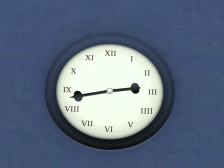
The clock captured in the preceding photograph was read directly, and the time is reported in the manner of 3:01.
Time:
2:43
